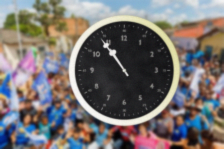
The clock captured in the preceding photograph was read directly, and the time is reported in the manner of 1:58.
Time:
10:54
